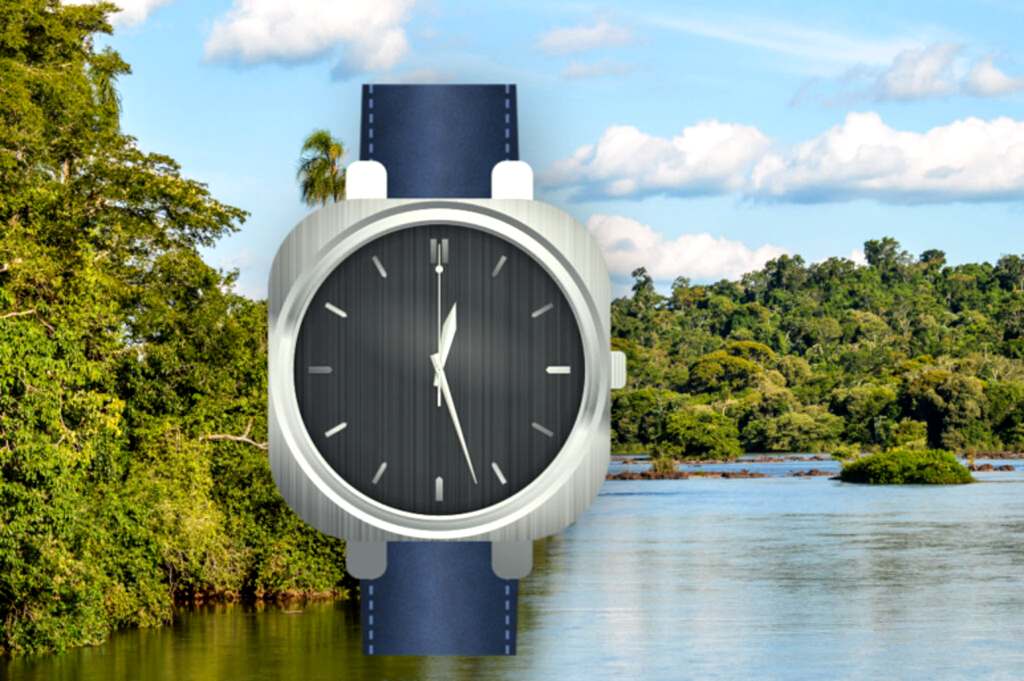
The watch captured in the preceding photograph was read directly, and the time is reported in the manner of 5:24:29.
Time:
12:27:00
